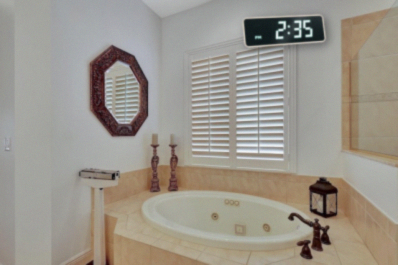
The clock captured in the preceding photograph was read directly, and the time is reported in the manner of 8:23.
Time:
2:35
